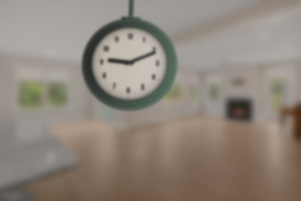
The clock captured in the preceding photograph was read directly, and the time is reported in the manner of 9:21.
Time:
9:11
